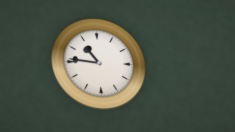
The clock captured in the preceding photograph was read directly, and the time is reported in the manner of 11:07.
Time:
10:46
